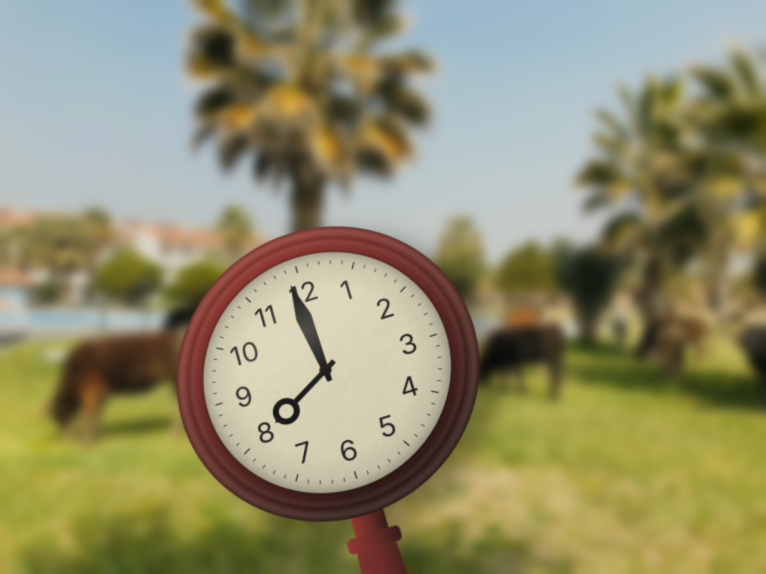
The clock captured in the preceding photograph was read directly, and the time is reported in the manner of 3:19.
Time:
7:59
